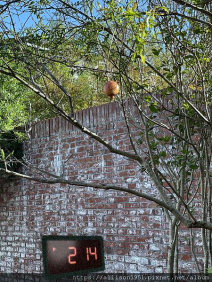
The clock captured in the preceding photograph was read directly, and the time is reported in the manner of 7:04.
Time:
2:14
